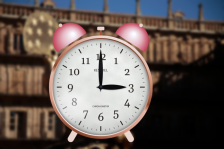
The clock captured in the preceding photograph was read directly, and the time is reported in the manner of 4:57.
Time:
3:00
